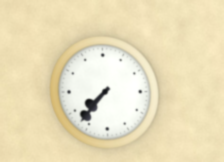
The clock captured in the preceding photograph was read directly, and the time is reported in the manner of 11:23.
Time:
7:37
